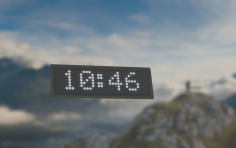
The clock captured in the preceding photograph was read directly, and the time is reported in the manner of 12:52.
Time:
10:46
